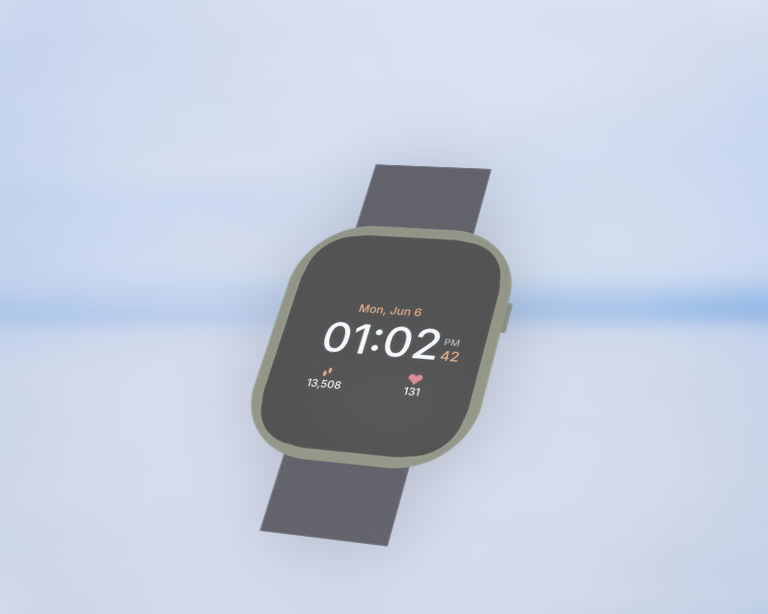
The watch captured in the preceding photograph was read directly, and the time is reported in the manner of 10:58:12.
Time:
1:02:42
